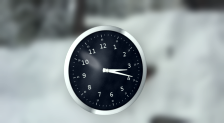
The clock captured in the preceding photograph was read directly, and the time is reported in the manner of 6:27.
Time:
3:19
